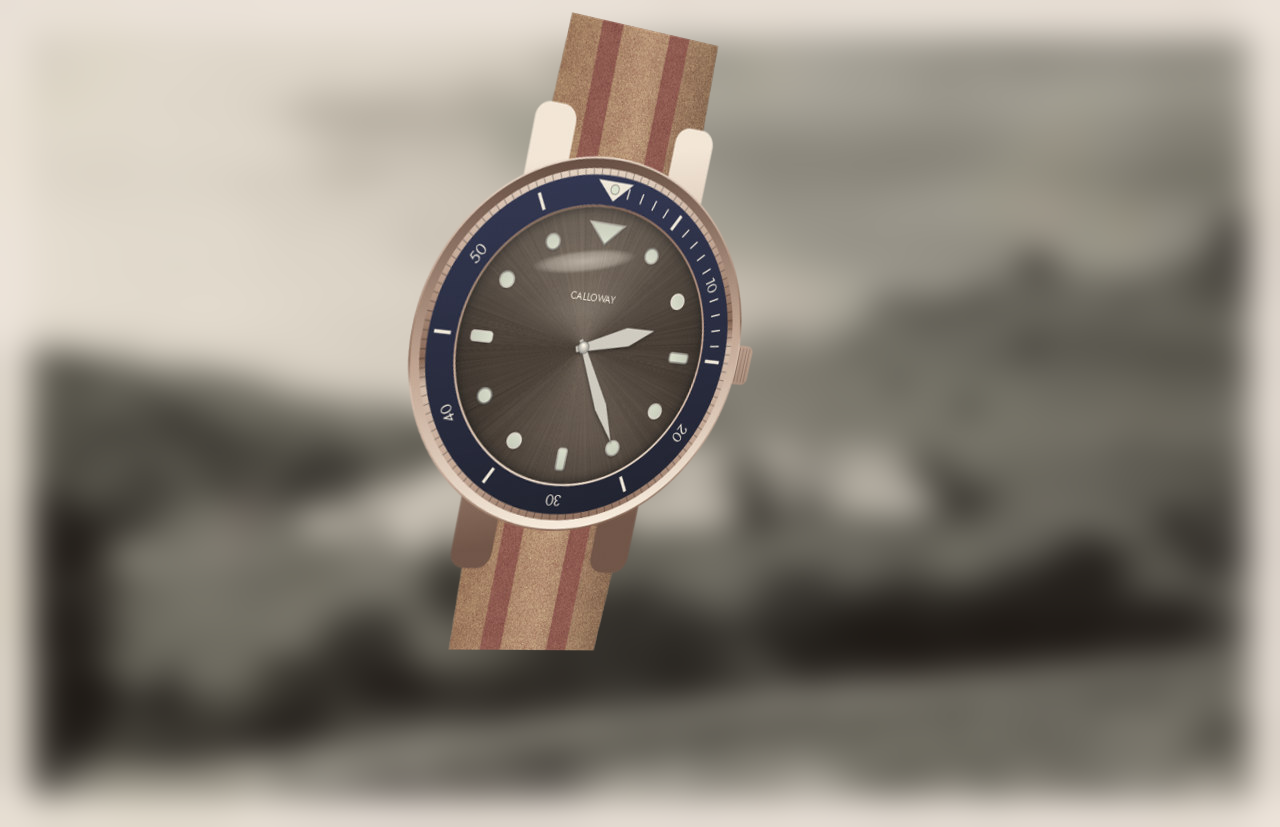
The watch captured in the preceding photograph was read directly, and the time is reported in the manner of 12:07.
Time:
2:25
